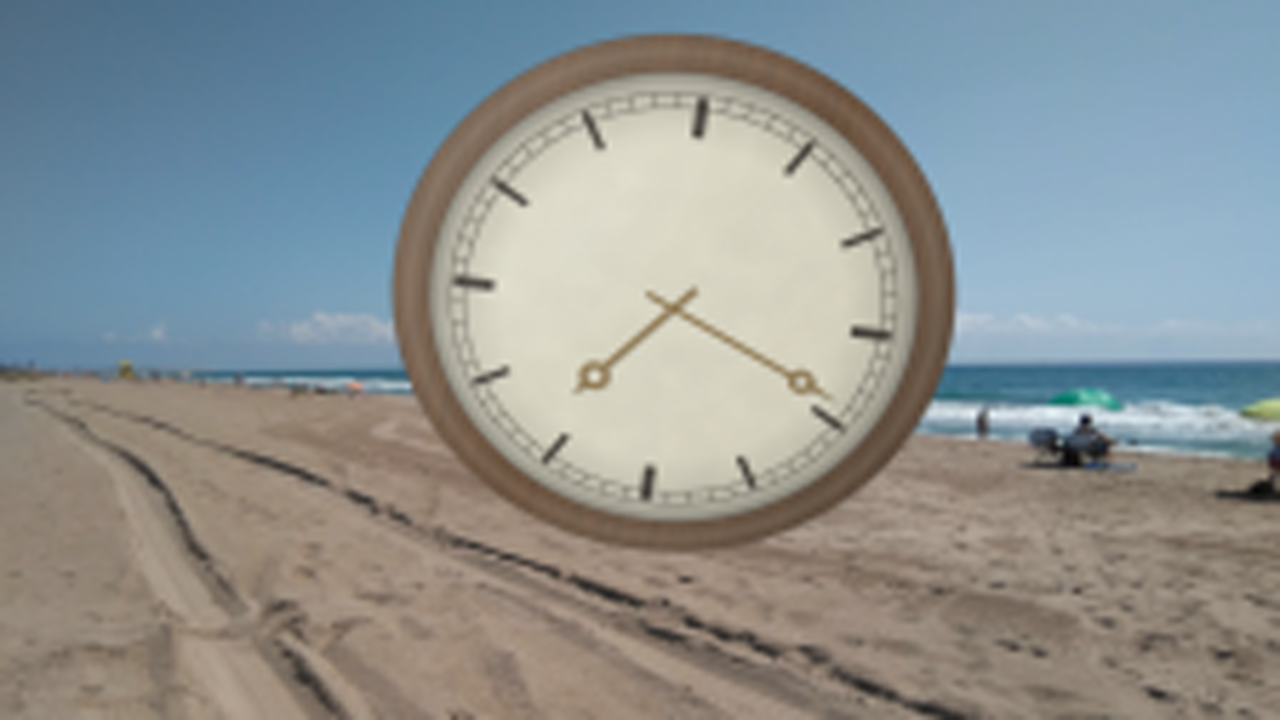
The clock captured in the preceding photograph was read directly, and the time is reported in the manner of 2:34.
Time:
7:19
